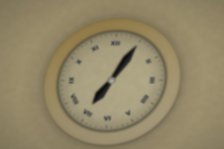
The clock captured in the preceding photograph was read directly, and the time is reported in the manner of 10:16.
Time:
7:05
